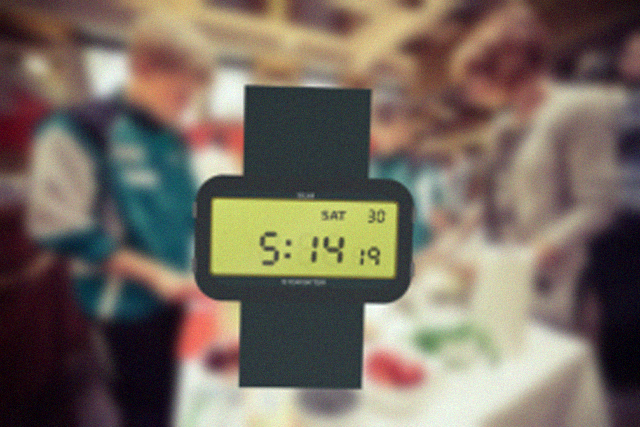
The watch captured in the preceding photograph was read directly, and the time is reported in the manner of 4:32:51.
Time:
5:14:19
